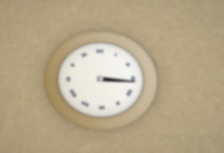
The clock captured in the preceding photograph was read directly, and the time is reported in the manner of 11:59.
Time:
3:16
